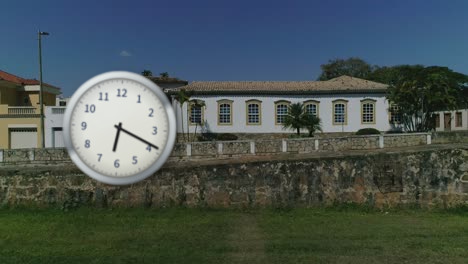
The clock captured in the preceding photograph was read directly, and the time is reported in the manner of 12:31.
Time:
6:19
